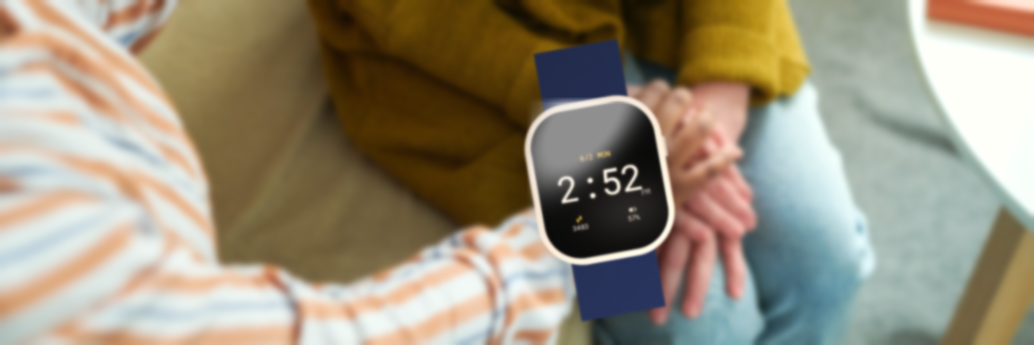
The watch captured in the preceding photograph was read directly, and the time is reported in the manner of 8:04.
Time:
2:52
